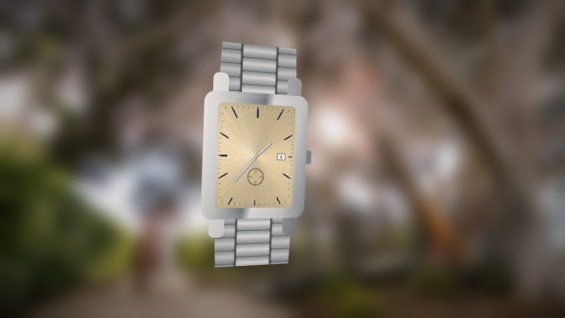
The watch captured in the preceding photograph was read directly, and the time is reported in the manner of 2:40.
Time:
1:37
